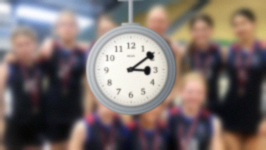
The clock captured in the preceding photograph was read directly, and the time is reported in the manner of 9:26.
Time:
3:09
